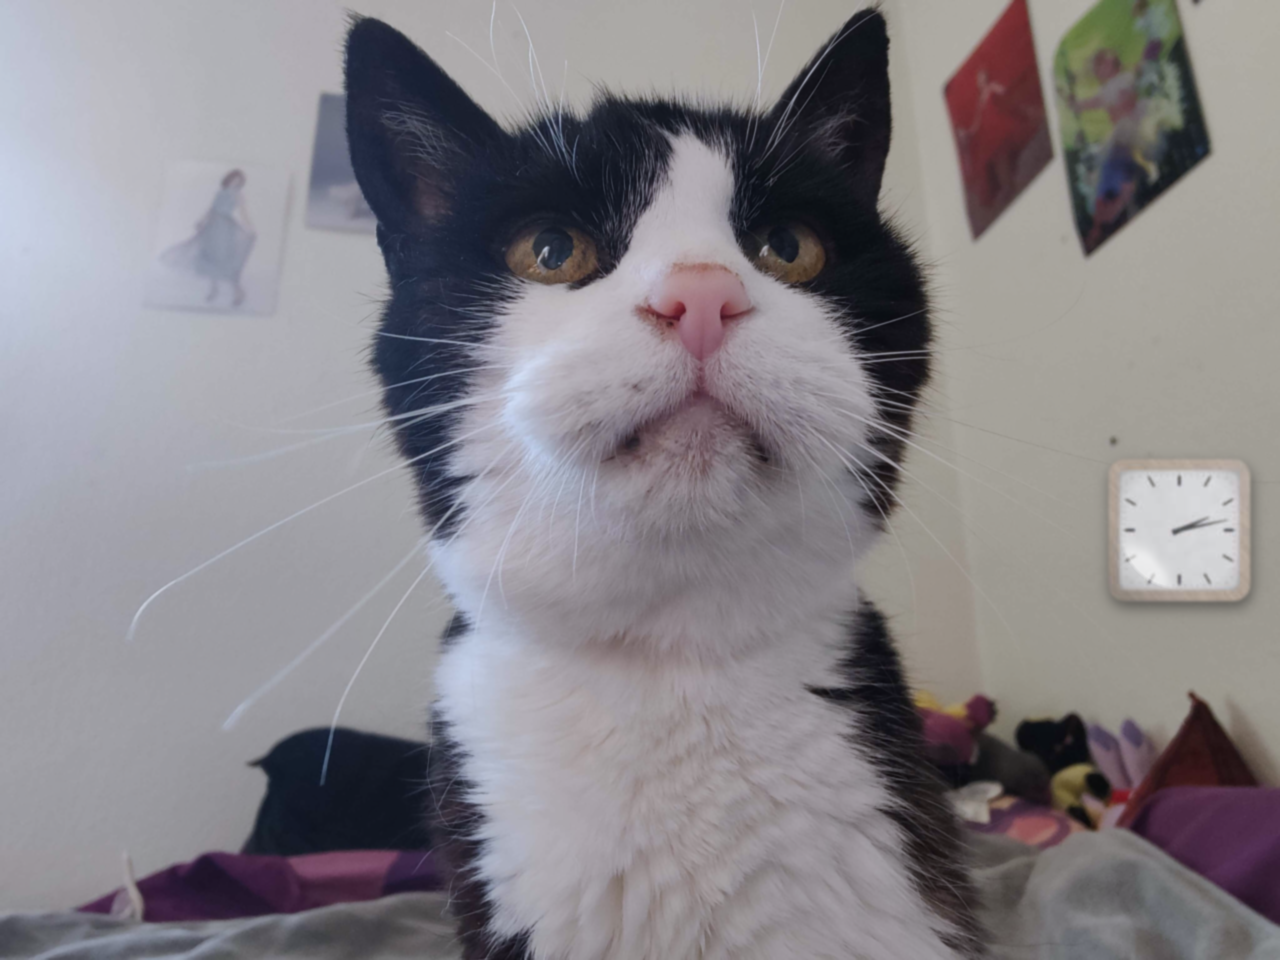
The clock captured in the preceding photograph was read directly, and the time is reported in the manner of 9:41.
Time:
2:13
